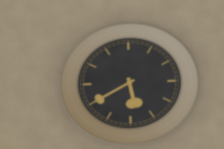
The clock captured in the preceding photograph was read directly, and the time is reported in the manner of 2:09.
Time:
5:40
